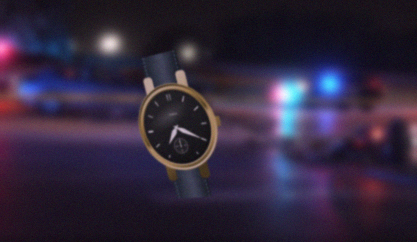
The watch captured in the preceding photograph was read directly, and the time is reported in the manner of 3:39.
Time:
7:20
